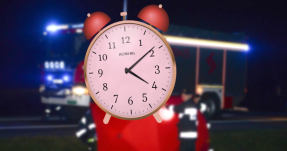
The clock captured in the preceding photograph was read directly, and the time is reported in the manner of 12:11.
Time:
4:09
